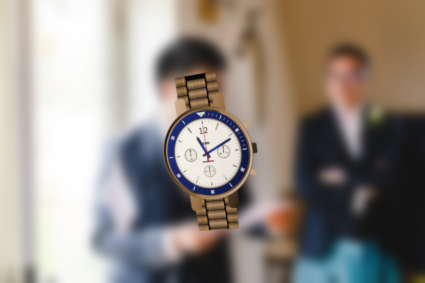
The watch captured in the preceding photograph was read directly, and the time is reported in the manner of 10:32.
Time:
11:11
